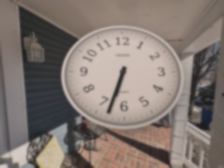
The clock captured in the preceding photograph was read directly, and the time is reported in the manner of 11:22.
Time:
6:33
